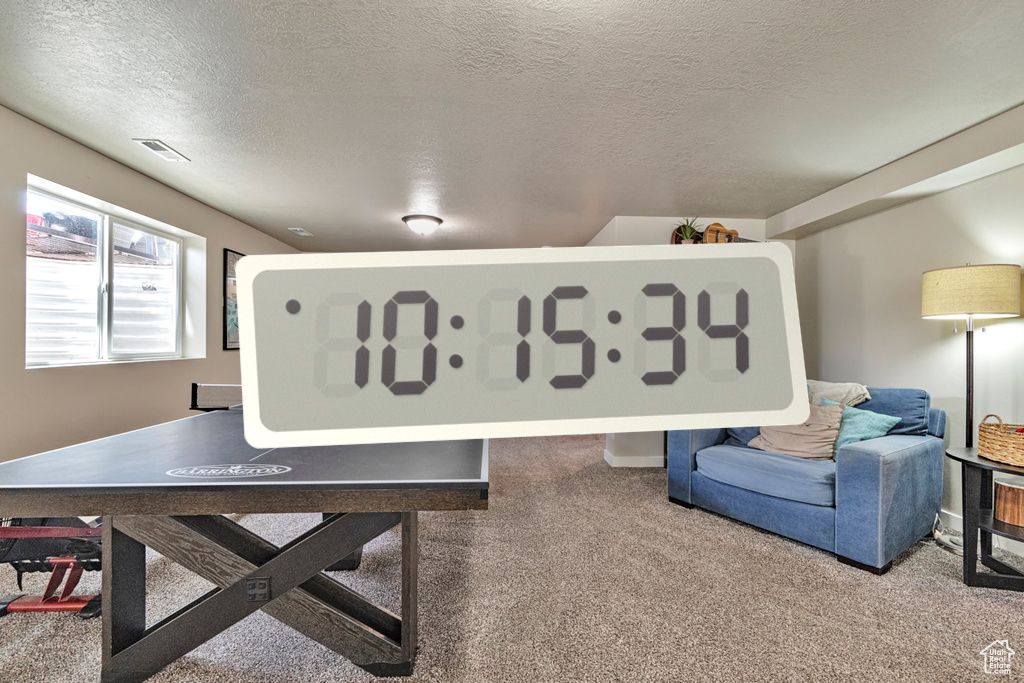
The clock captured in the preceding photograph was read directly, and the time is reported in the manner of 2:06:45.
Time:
10:15:34
